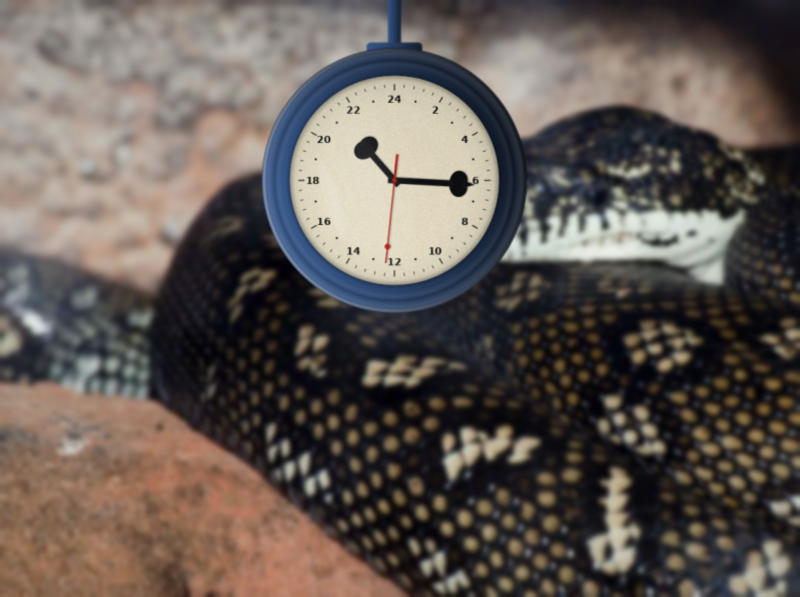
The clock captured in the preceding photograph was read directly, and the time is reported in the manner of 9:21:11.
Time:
21:15:31
